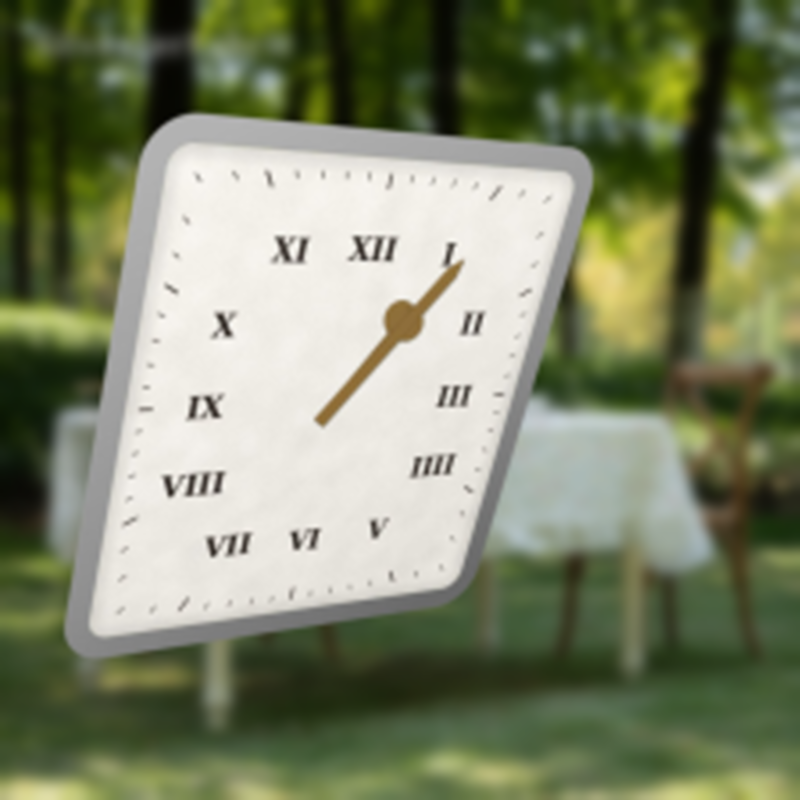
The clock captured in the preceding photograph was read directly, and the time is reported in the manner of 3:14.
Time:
1:06
